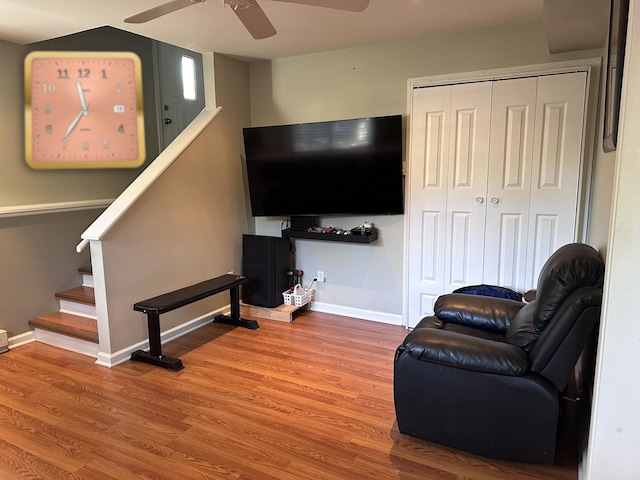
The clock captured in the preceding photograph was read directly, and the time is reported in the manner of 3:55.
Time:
11:36
